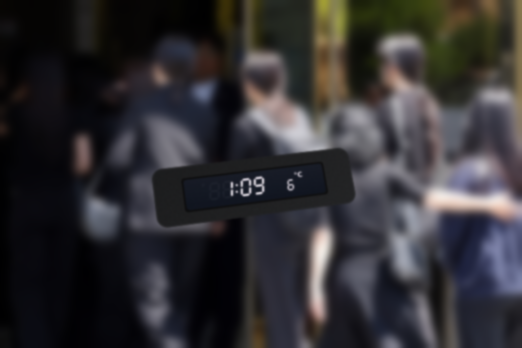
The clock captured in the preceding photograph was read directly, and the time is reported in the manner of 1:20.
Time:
1:09
